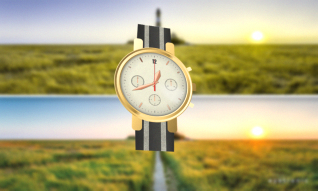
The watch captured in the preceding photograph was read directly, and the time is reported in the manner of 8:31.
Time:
12:41
